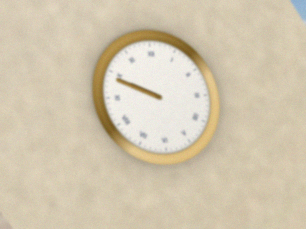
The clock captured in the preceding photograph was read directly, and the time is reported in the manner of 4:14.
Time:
9:49
